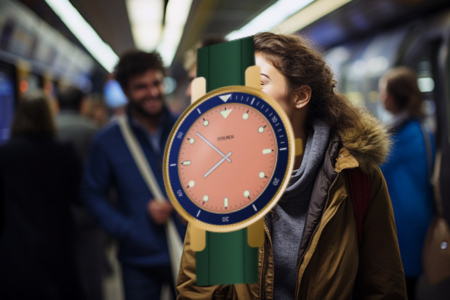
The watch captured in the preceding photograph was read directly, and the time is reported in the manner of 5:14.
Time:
7:52
